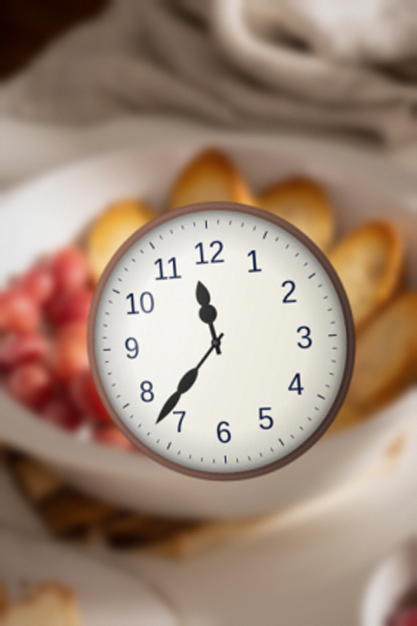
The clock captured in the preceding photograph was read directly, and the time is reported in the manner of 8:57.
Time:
11:37
